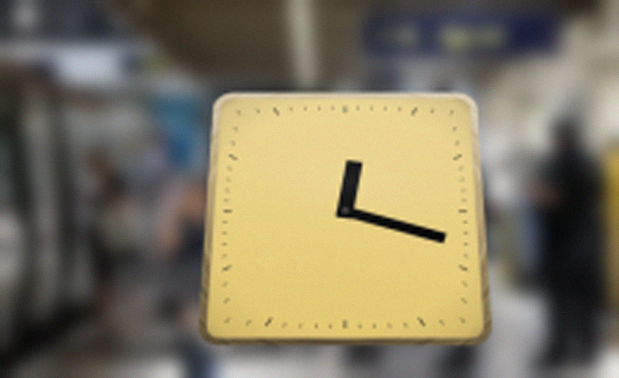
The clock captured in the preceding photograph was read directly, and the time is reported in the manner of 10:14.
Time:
12:18
